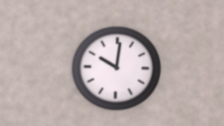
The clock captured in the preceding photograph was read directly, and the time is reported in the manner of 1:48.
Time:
10:01
